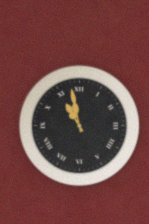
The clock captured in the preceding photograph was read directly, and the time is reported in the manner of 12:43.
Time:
10:58
